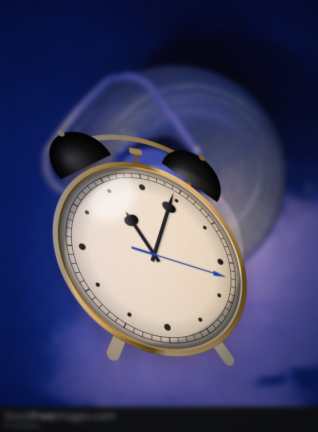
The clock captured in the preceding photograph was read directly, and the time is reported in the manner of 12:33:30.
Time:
11:04:17
